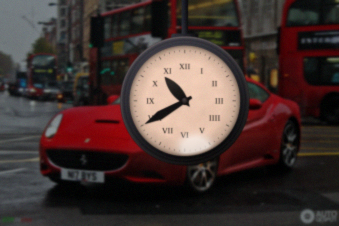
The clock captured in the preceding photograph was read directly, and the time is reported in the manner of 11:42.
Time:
10:40
